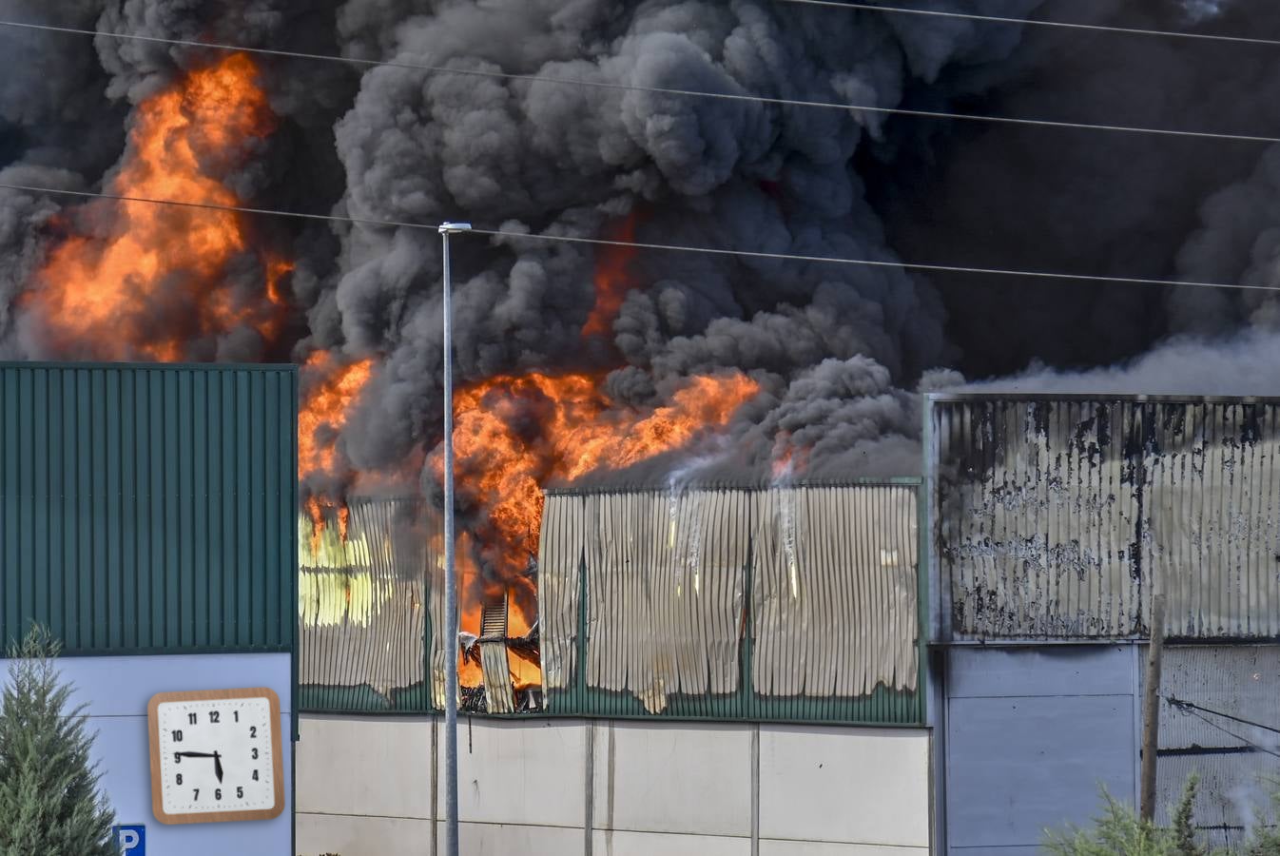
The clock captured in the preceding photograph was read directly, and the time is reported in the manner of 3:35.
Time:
5:46
